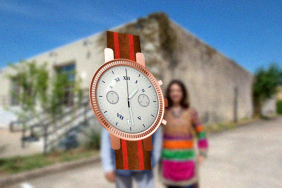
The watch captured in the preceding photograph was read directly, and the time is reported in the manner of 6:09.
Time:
1:29
